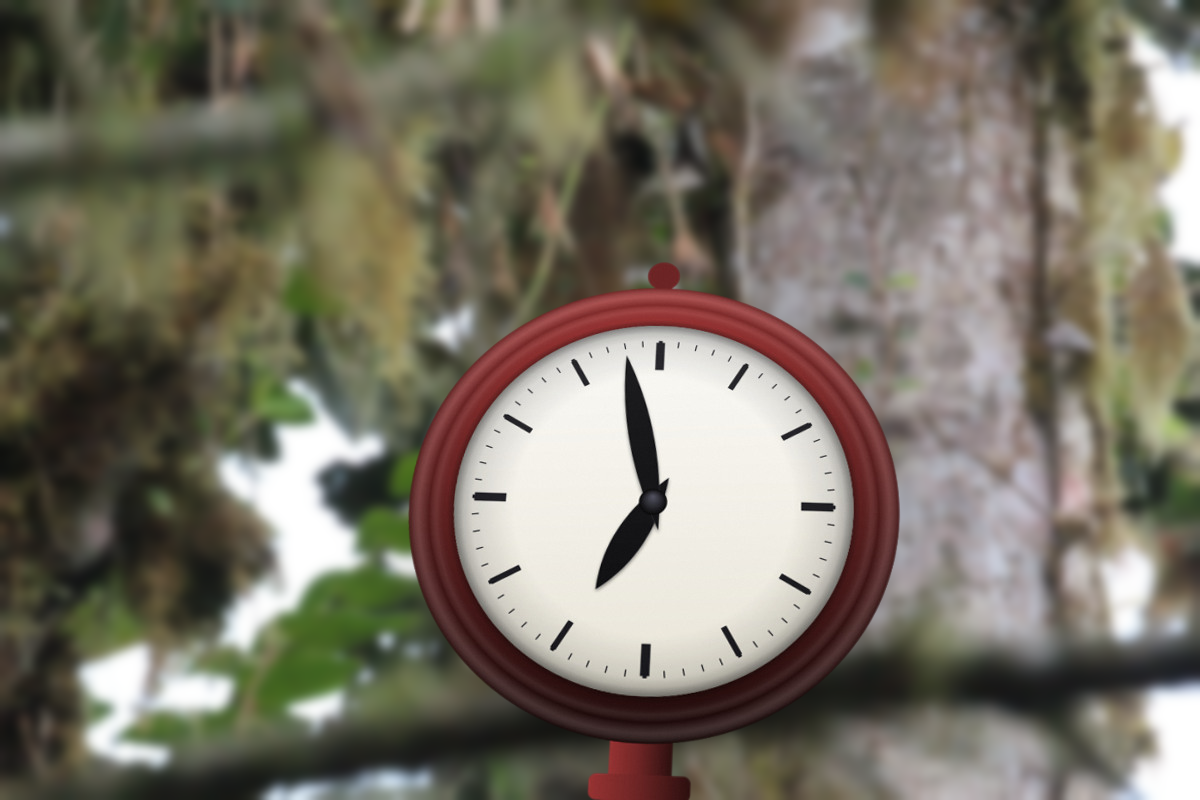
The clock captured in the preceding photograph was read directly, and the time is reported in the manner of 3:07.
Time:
6:58
